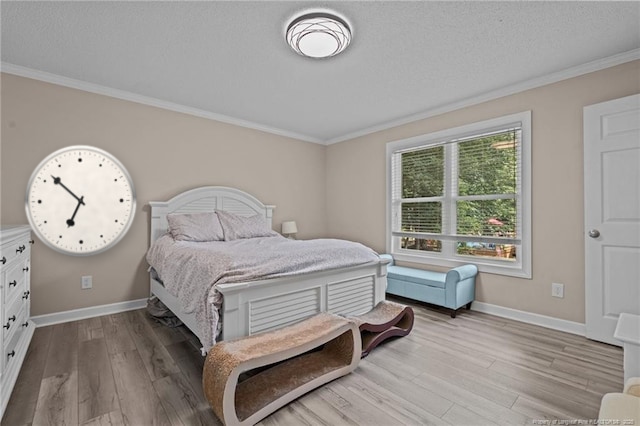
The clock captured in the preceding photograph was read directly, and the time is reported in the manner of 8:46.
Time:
6:52
